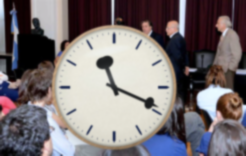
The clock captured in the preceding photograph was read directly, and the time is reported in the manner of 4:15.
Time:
11:19
